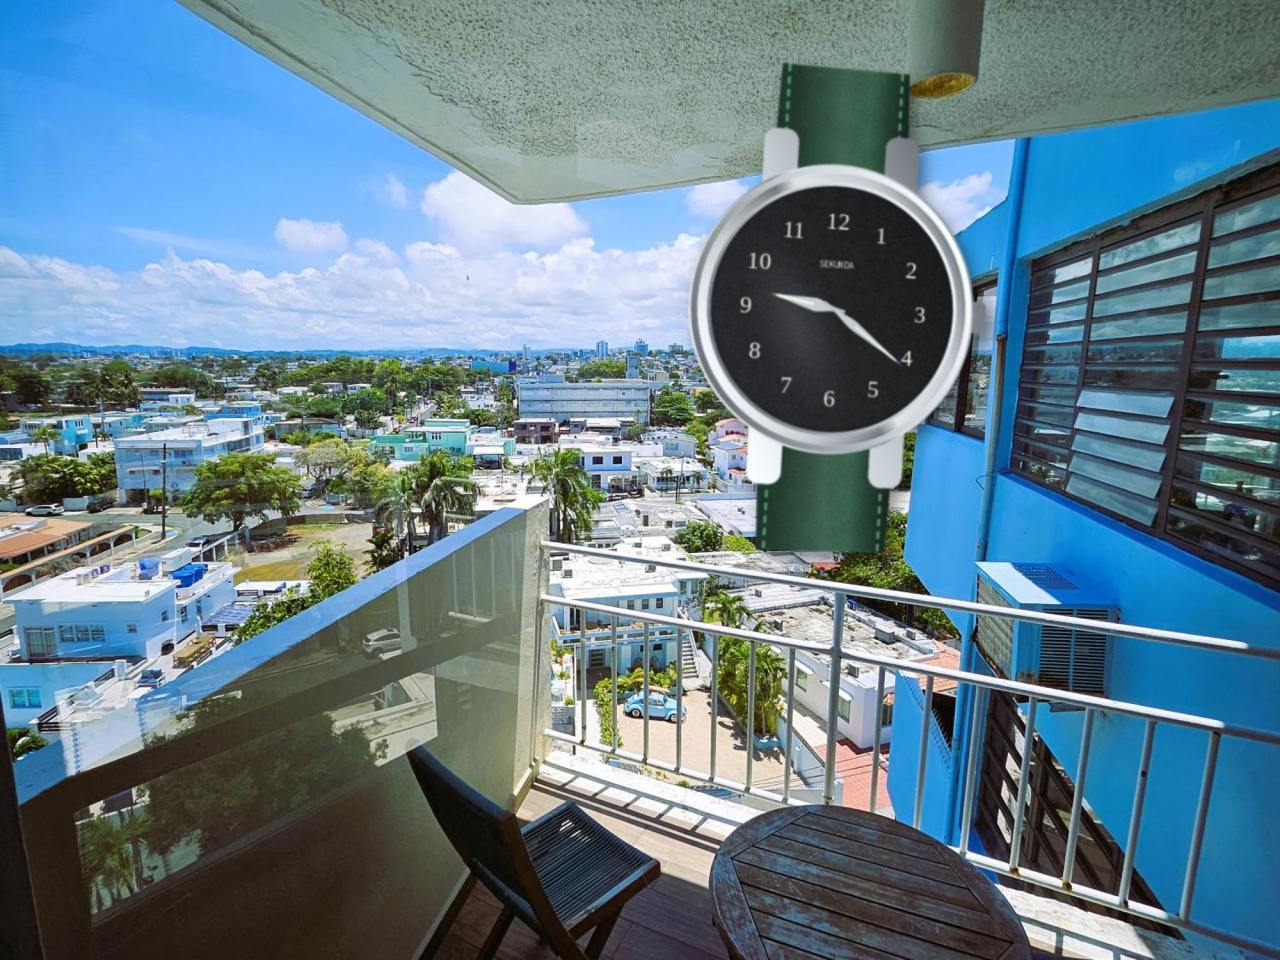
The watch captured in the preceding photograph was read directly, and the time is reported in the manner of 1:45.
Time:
9:21
